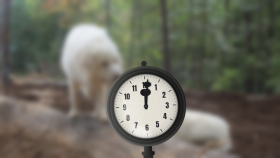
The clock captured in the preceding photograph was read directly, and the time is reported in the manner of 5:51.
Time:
12:01
